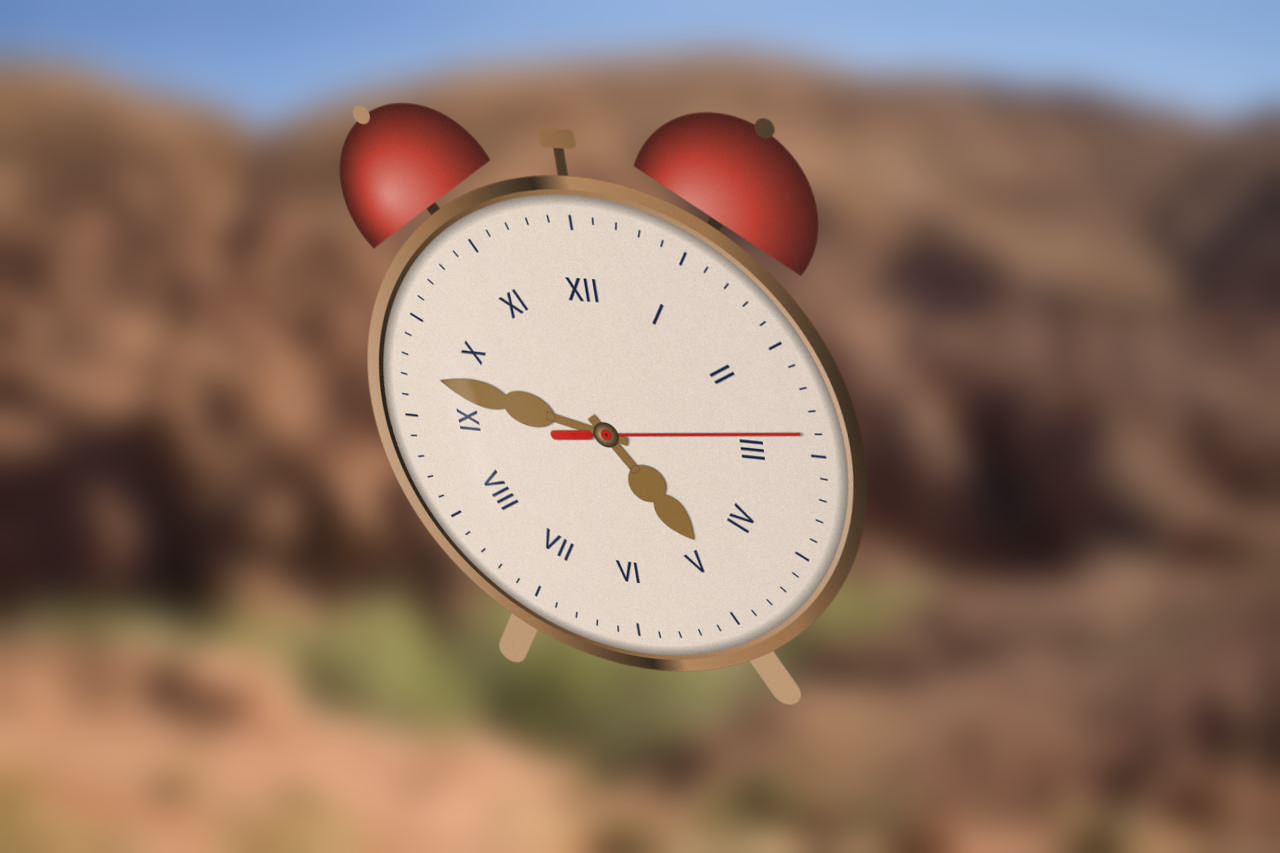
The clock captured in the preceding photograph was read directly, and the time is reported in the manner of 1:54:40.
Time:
4:47:14
